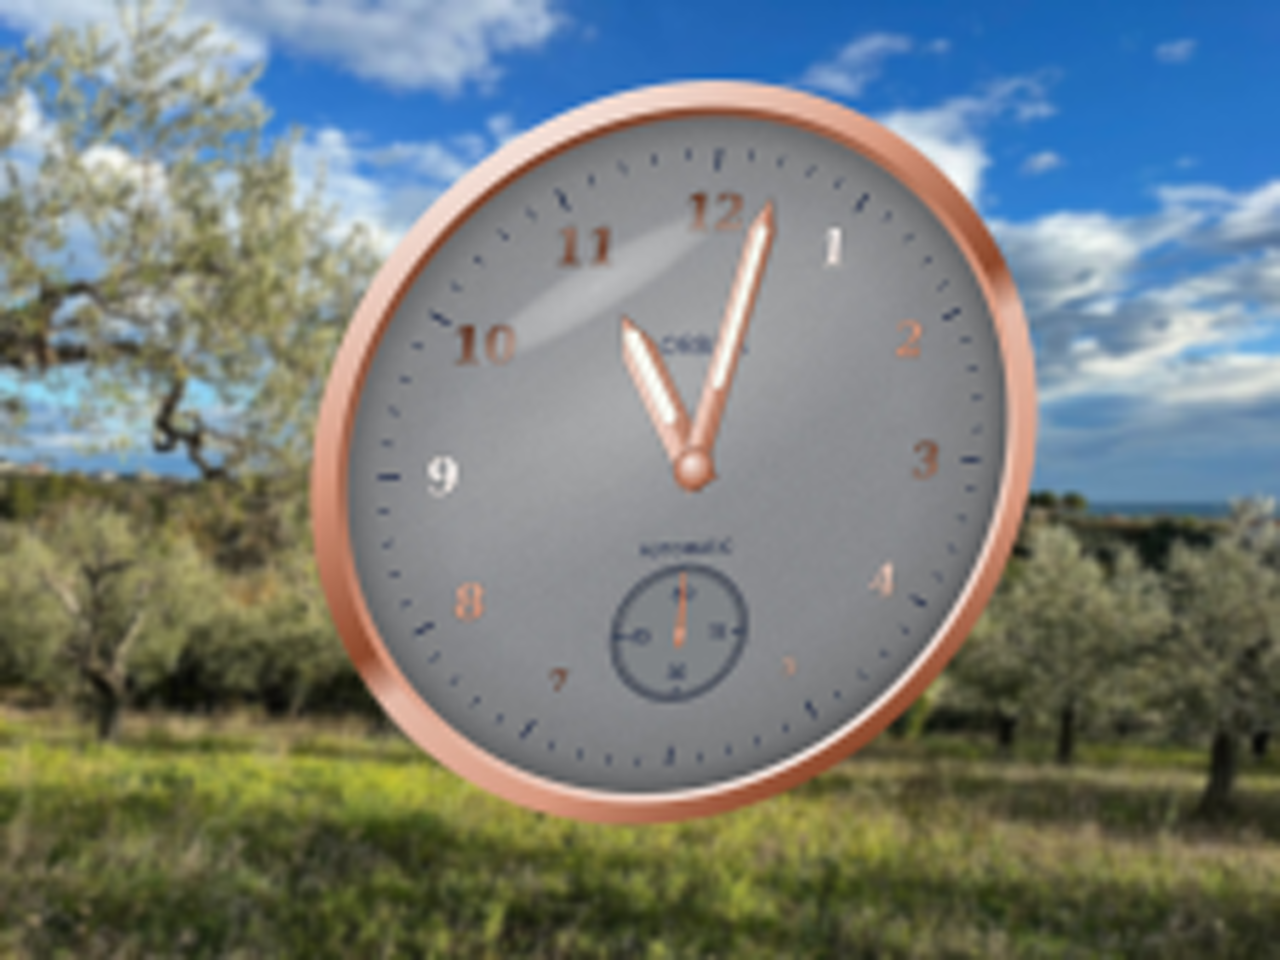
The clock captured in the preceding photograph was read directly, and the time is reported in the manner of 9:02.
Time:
11:02
